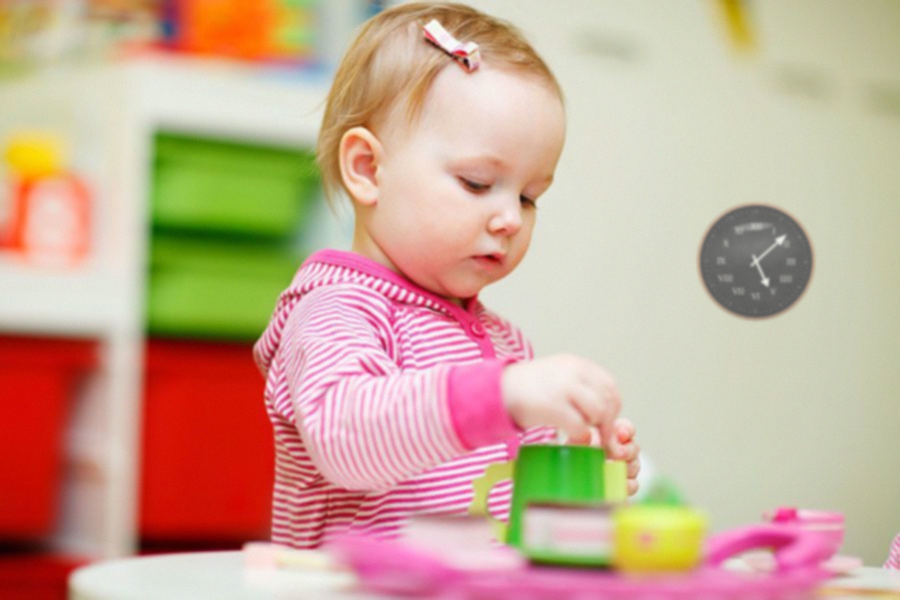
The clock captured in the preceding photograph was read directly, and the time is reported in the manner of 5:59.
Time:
5:08
